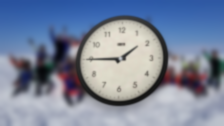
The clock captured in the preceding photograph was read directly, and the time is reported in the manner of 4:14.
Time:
1:45
